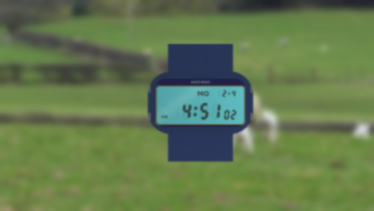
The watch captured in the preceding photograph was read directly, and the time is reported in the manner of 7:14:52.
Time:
4:51:02
